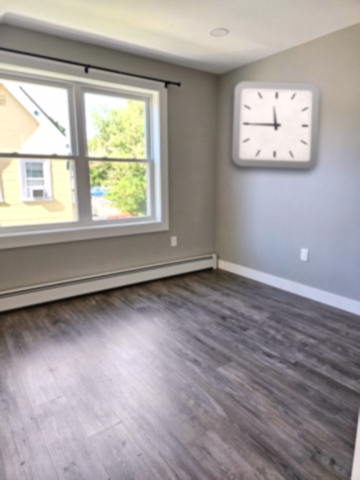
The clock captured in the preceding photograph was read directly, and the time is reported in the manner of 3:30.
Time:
11:45
